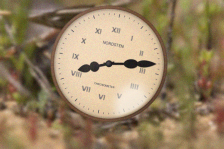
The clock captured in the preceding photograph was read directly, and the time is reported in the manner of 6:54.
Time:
8:13
